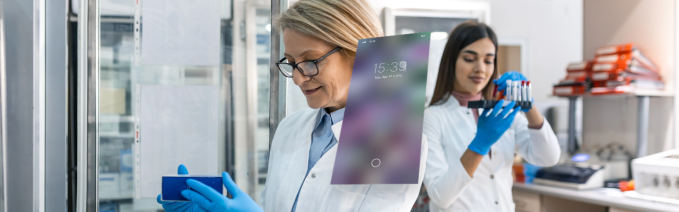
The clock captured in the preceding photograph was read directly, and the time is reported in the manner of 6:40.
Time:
15:39
